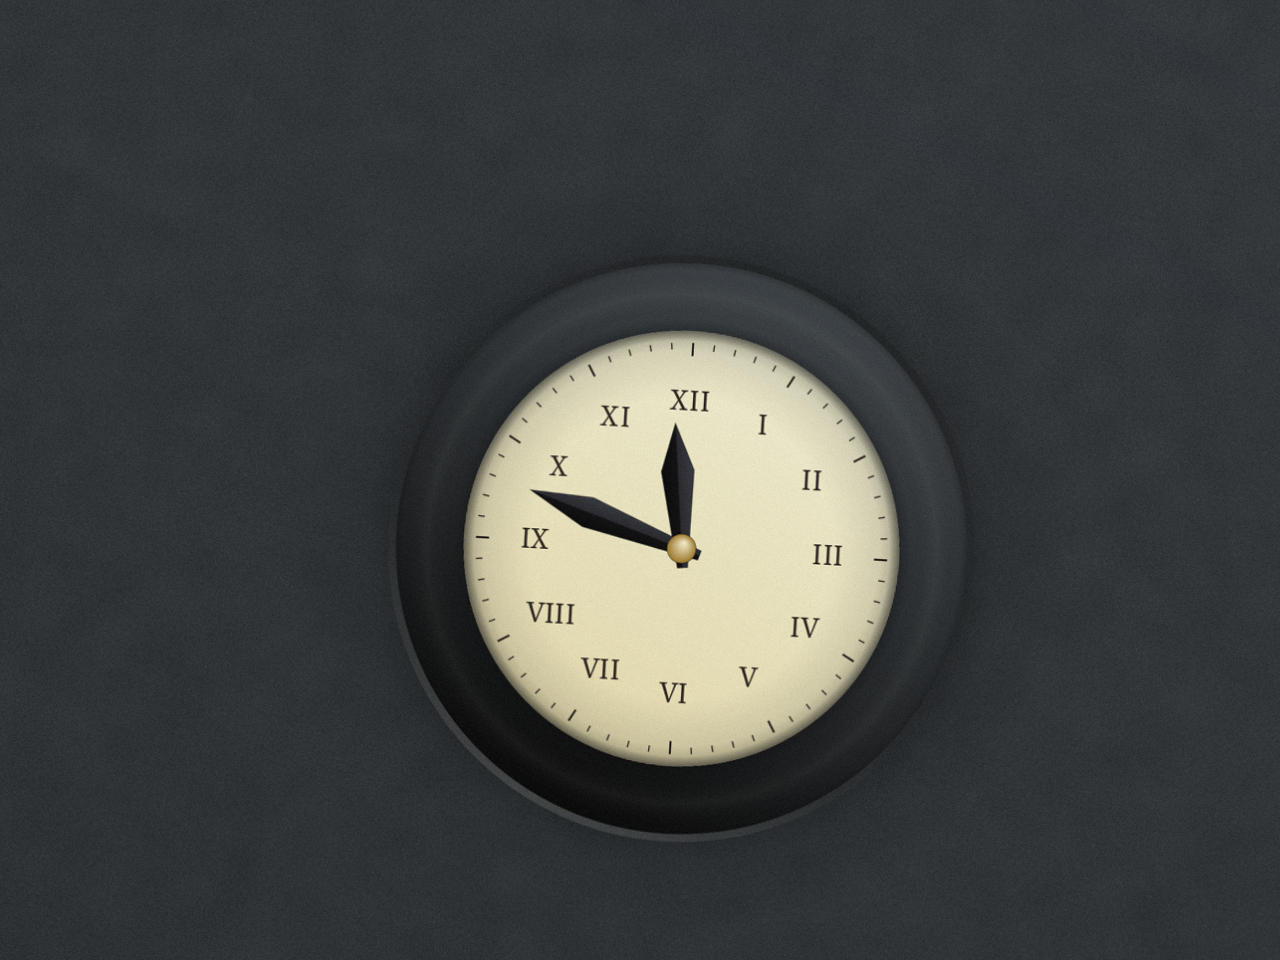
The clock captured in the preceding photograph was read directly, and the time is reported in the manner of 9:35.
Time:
11:48
